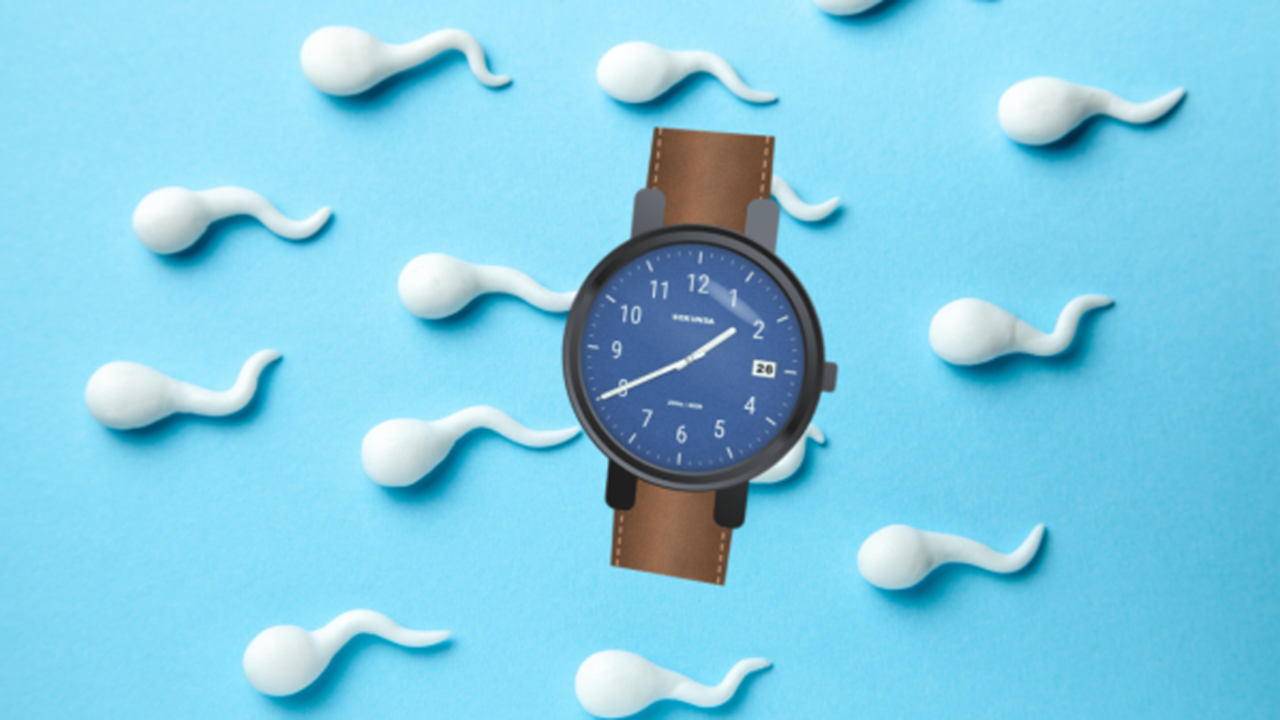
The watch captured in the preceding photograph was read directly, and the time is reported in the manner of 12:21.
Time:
1:40
